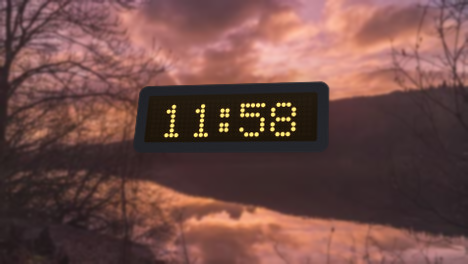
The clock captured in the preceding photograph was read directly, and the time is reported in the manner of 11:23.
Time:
11:58
